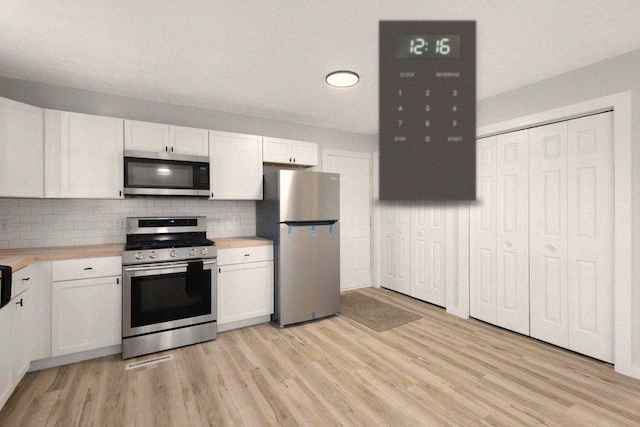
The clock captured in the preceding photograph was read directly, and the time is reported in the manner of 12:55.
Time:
12:16
